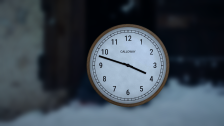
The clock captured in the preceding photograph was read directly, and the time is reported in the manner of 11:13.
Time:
3:48
